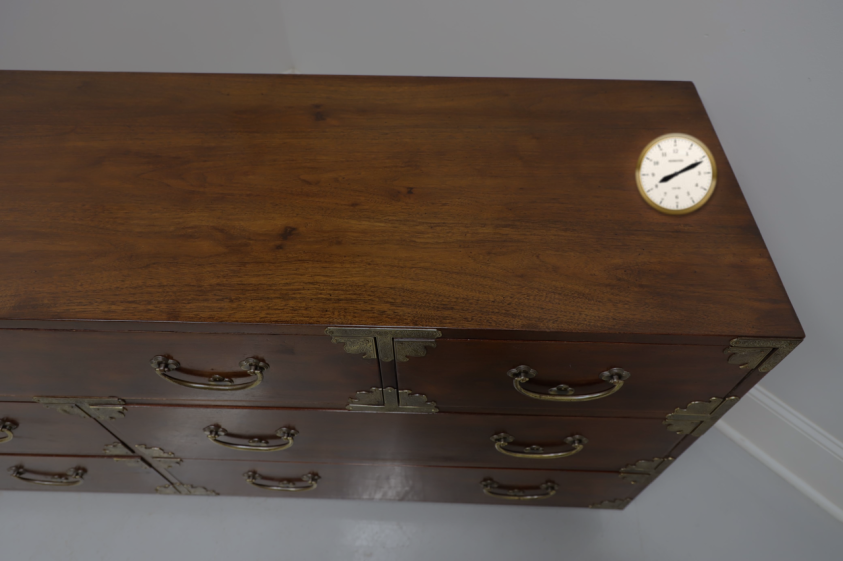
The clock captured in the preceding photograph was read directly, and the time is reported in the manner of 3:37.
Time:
8:11
